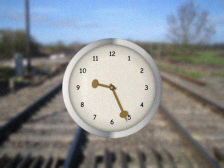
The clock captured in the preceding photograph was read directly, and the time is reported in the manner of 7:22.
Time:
9:26
